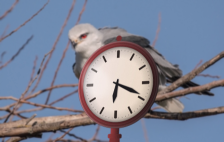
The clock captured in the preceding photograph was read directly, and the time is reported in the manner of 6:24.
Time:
6:19
